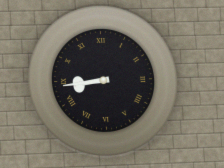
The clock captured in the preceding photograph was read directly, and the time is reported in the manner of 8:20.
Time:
8:44
